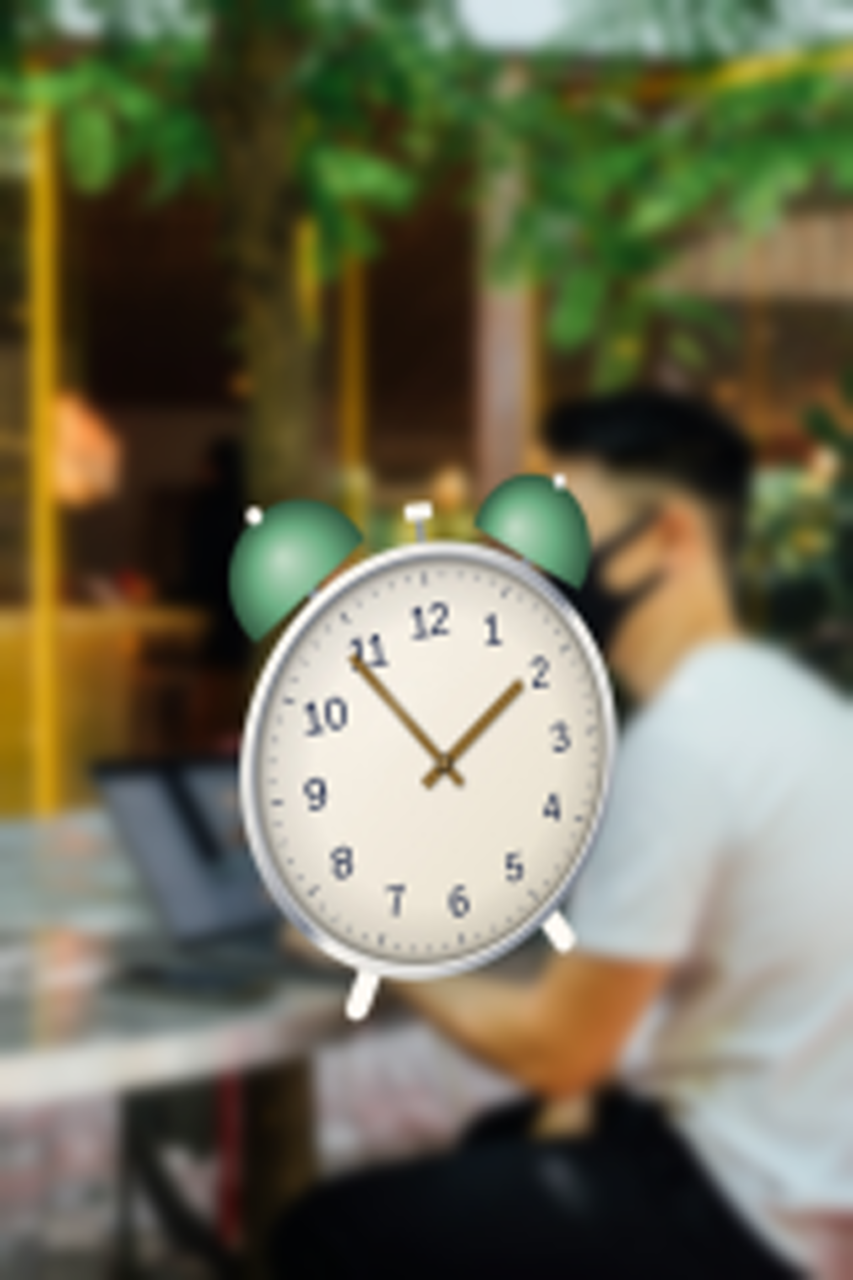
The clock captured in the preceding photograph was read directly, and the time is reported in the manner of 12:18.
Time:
1:54
